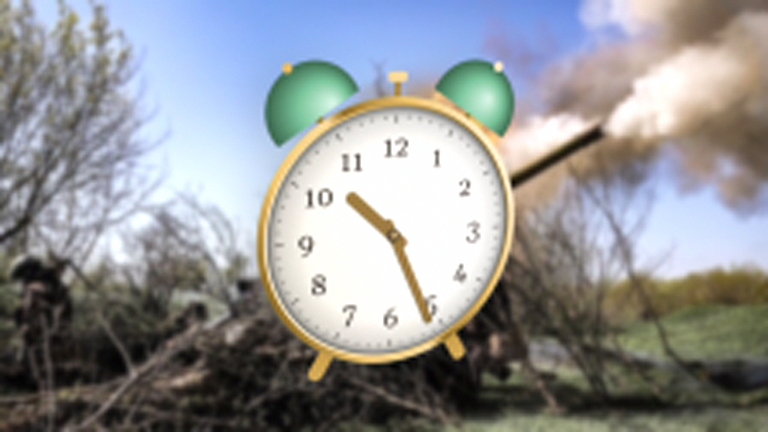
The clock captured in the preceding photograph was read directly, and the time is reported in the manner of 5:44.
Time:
10:26
